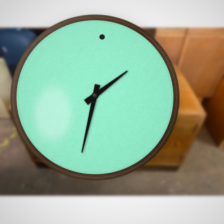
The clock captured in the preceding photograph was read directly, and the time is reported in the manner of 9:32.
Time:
1:31
